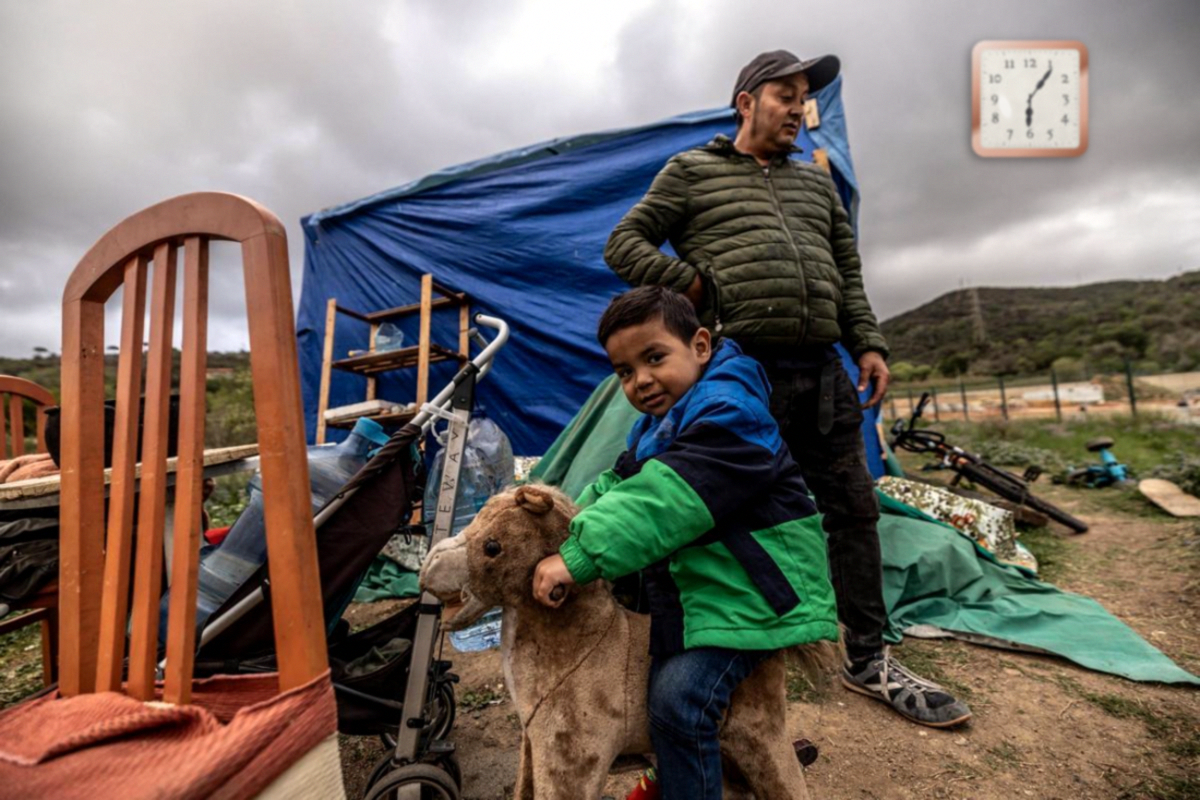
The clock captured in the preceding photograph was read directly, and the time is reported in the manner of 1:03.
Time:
6:06
